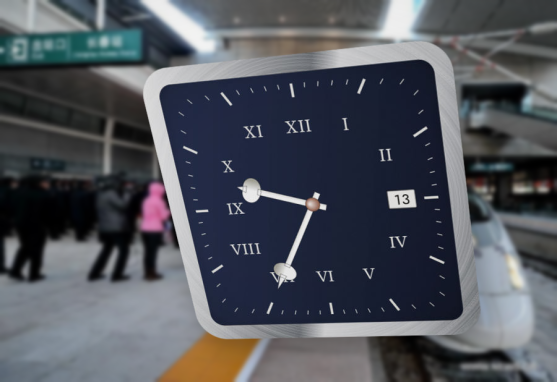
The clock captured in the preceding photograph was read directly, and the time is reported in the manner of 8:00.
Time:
9:35
